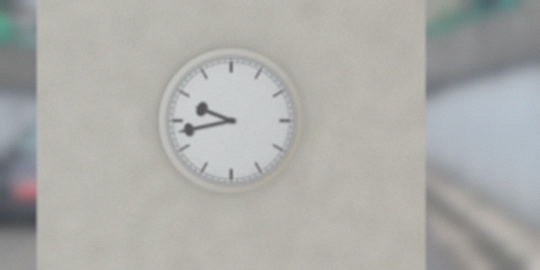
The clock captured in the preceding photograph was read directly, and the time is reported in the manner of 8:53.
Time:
9:43
